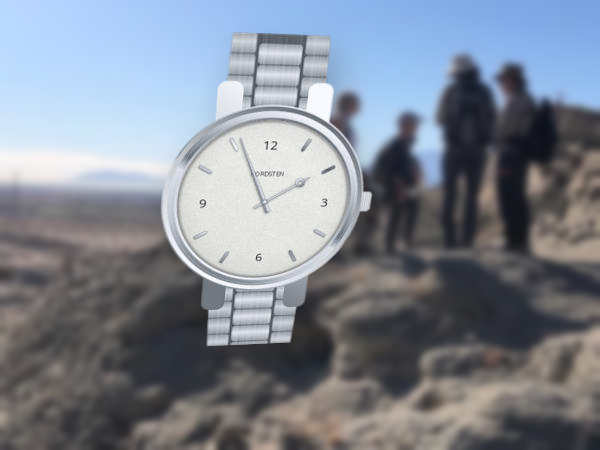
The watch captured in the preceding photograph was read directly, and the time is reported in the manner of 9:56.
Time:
1:56
